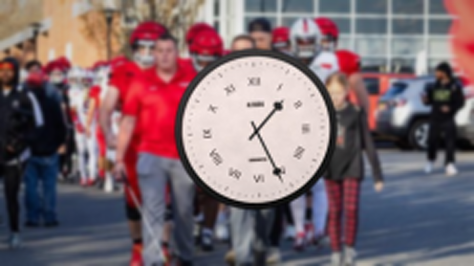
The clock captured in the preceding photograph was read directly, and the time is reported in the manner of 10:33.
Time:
1:26
